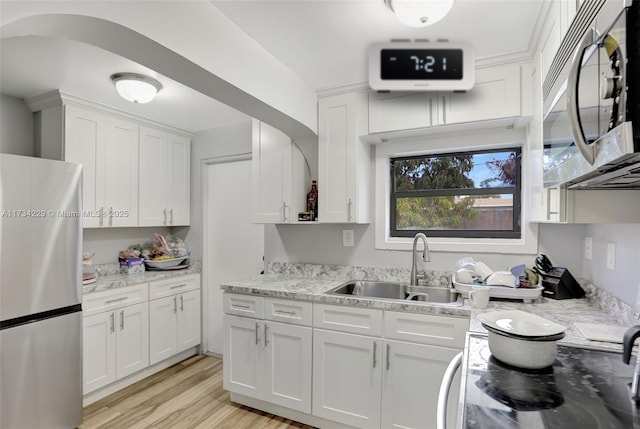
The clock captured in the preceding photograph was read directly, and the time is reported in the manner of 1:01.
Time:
7:21
